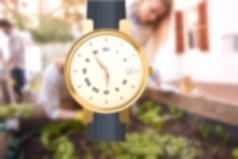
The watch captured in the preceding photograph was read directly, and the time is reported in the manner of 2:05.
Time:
5:54
